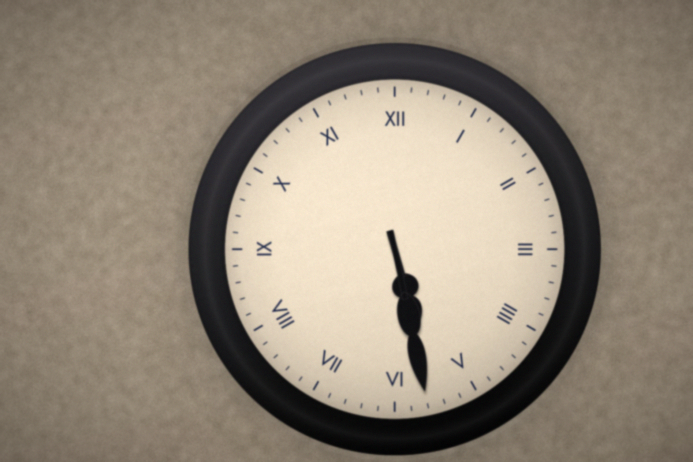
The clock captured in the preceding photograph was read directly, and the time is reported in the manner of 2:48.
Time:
5:28
